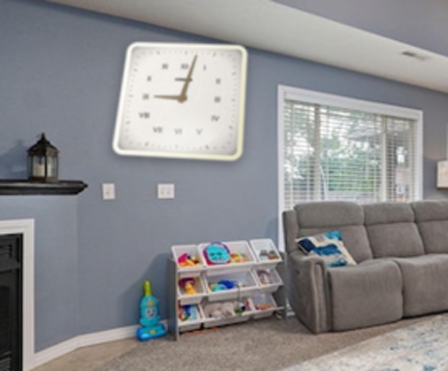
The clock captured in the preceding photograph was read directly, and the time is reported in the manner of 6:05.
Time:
9:02
